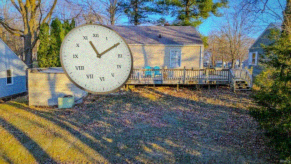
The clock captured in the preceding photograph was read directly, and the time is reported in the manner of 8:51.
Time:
11:10
